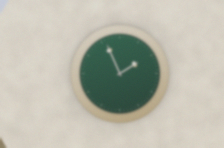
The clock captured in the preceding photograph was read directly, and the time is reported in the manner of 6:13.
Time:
1:56
